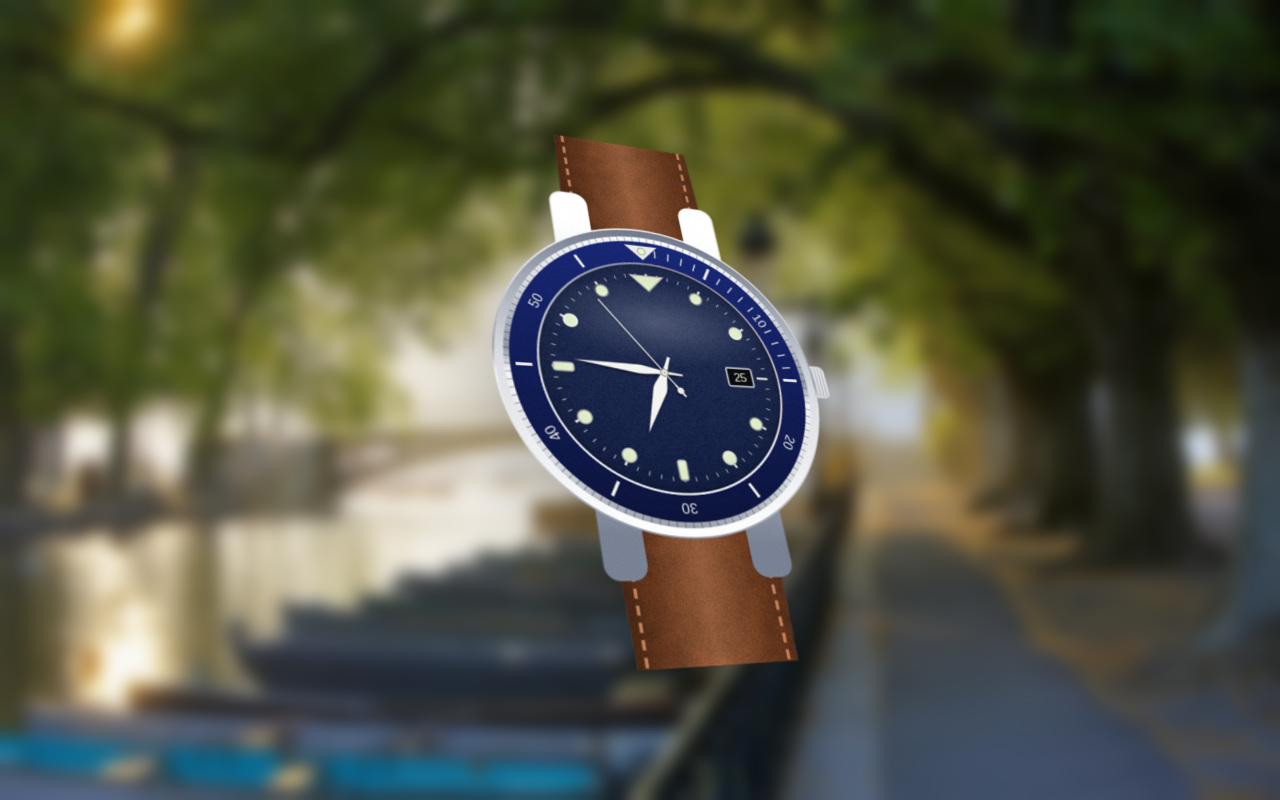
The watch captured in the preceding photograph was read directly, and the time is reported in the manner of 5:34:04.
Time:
6:45:54
